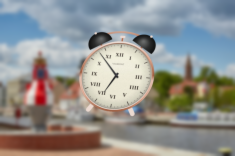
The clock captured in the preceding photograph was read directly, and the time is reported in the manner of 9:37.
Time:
6:53
